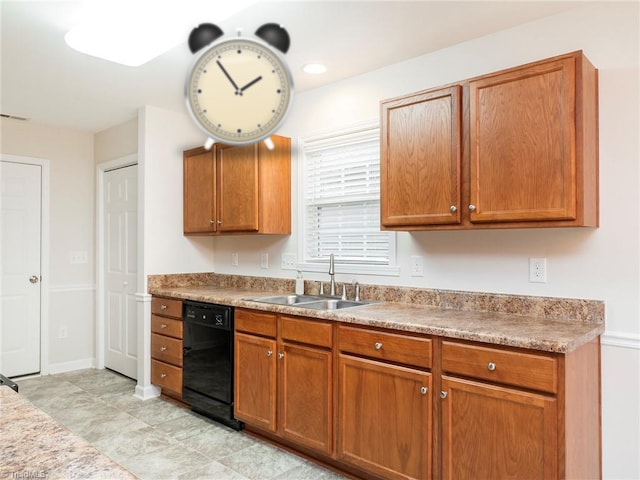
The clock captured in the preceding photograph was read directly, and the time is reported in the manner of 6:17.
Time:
1:54
